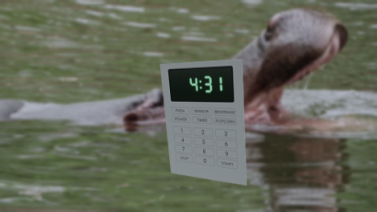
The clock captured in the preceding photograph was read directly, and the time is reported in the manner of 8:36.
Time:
4:31
